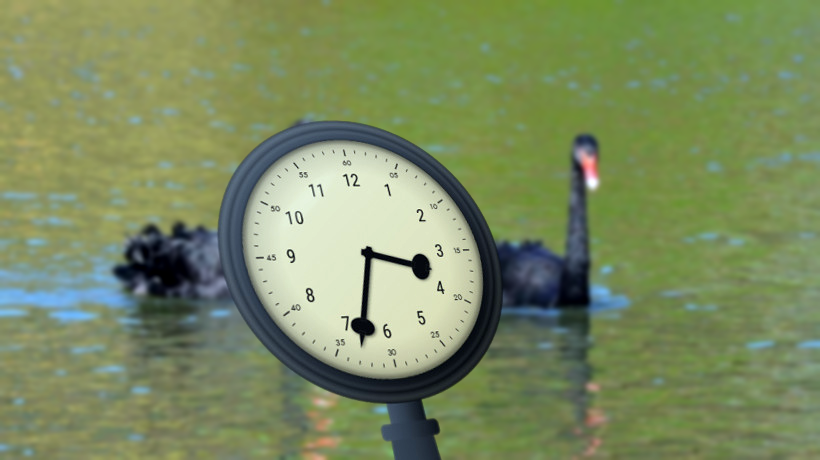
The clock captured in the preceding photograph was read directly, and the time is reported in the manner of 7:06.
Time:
3:33
